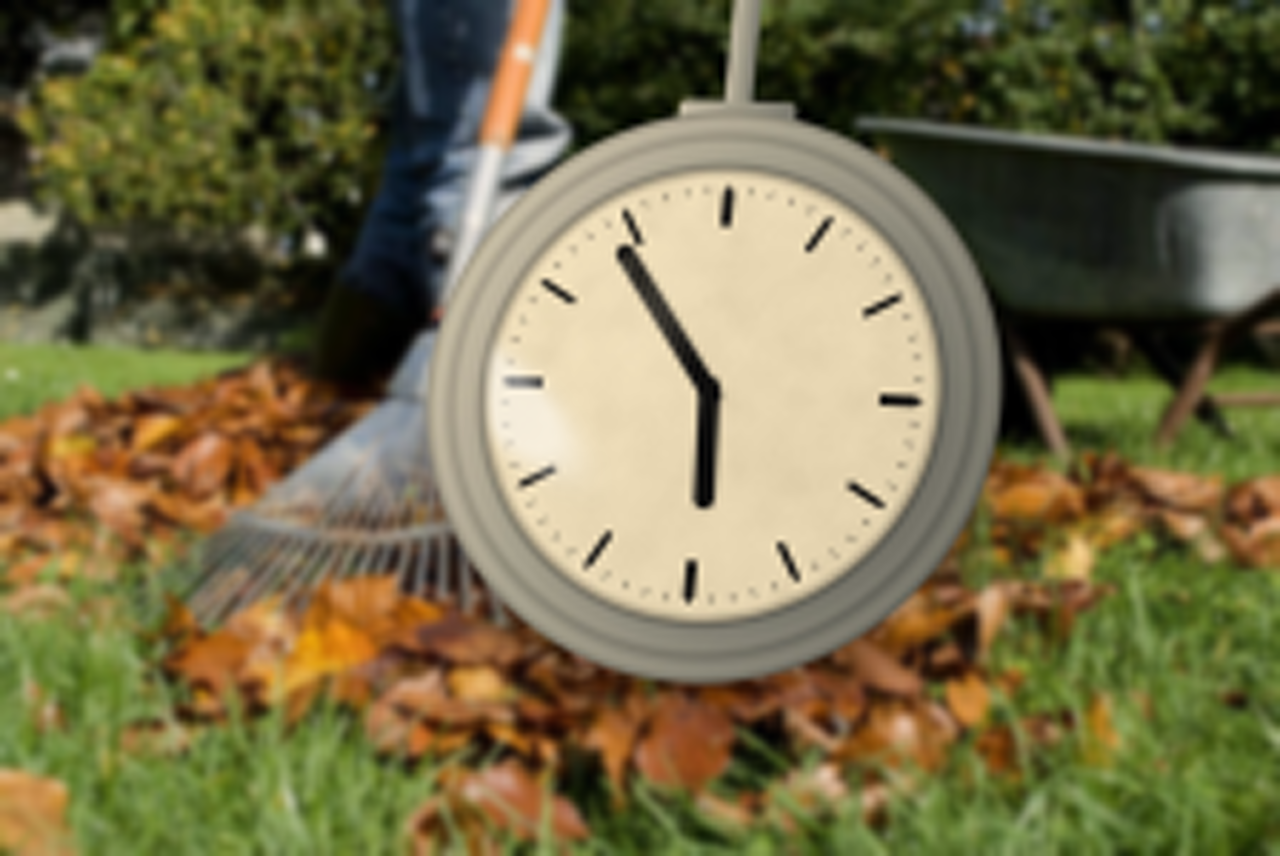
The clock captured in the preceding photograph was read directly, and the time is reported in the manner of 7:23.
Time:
5:54
